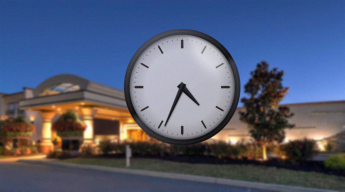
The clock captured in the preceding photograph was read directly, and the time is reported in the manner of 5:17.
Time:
4:34
